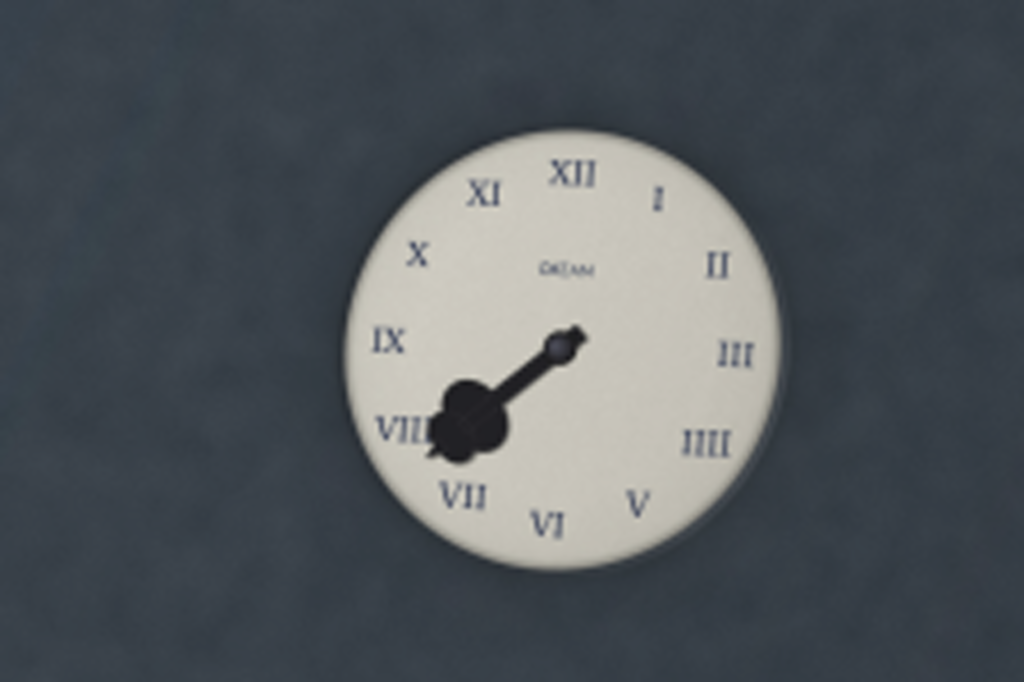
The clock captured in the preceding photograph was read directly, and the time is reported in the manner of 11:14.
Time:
7:38
